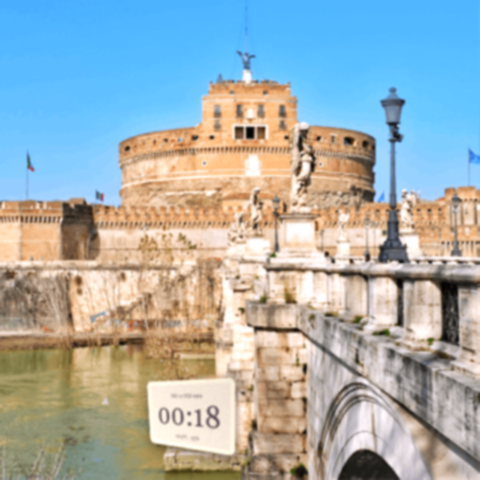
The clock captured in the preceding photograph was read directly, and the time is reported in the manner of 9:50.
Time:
0:18
